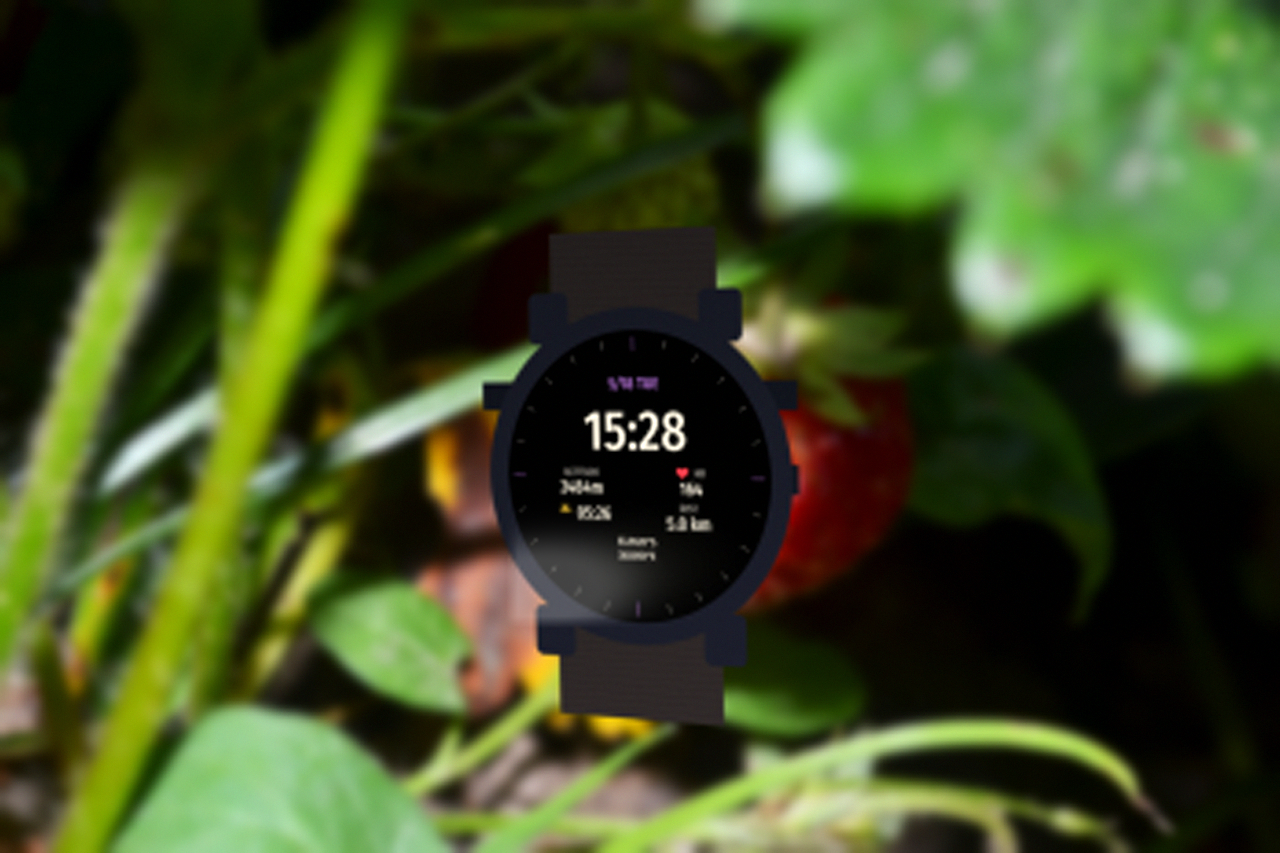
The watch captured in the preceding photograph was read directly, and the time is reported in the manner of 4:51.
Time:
15:28
